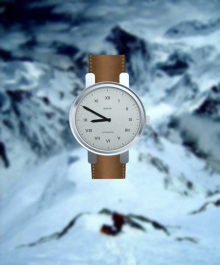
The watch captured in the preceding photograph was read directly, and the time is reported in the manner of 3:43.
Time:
8:50
